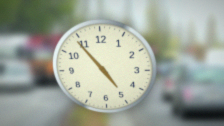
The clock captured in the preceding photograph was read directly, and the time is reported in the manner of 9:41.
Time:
4:54
